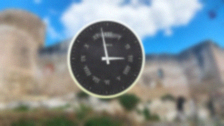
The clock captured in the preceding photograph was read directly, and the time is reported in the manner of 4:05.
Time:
2:58
